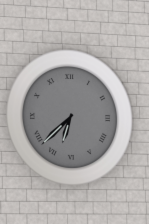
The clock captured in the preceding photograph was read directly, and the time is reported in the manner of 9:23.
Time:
6:38
